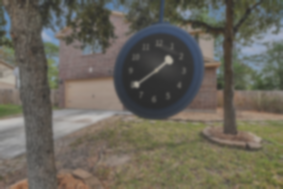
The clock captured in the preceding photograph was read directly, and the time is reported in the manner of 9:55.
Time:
1:39
